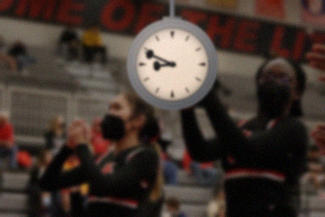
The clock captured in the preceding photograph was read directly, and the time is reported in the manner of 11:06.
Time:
8:49
